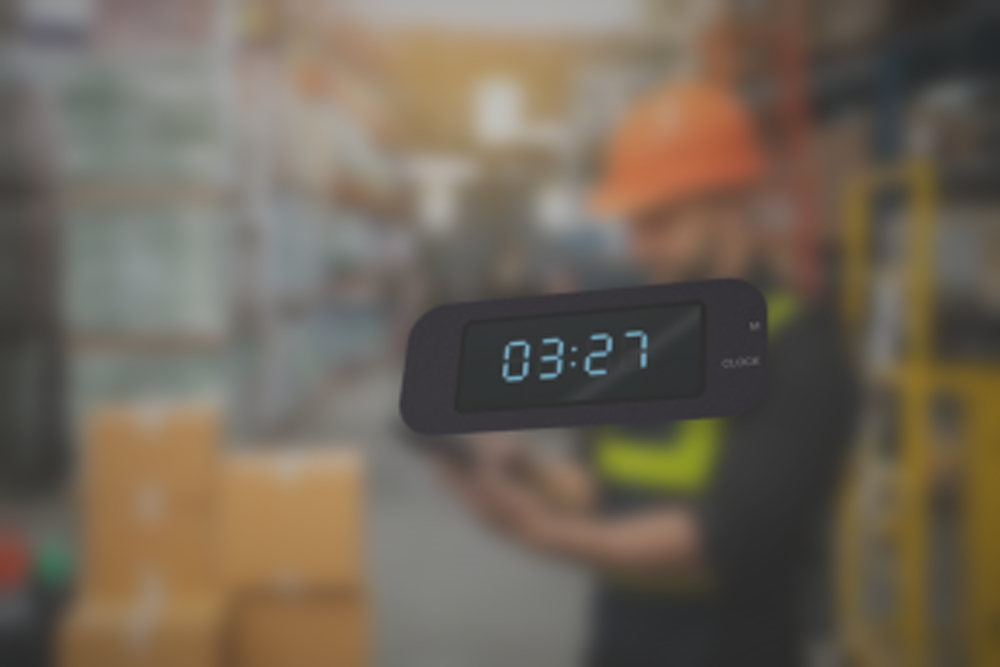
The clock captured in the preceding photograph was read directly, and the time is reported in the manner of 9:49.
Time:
3:27
